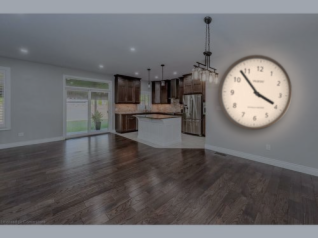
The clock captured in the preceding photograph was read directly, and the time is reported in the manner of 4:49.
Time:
3:53
